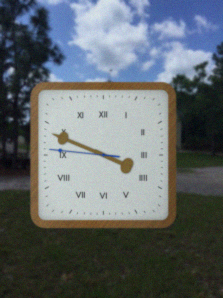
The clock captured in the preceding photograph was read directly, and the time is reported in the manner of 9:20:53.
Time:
3:48:46
